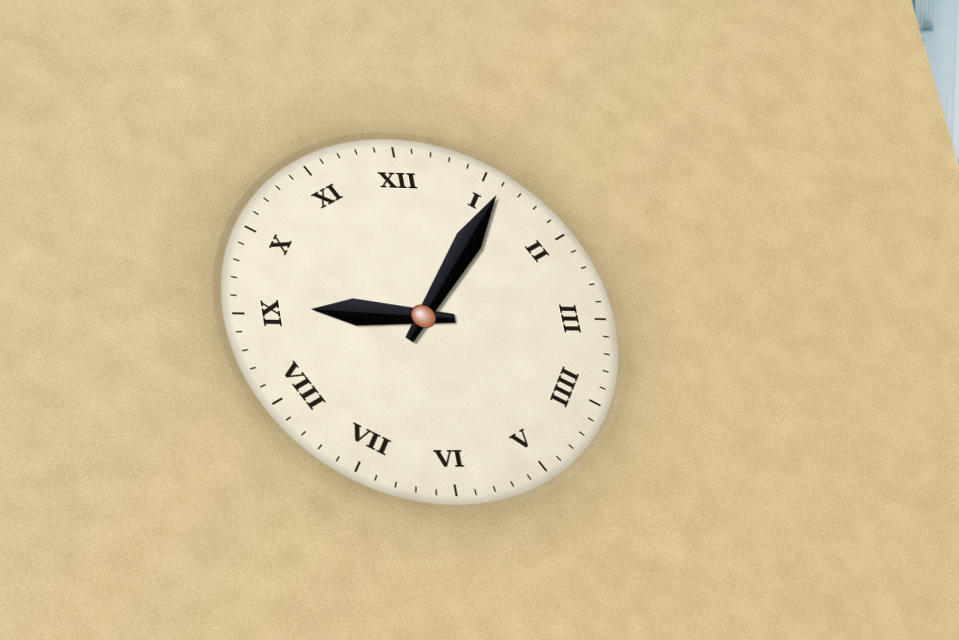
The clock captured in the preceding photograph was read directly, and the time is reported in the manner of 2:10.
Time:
9:06
